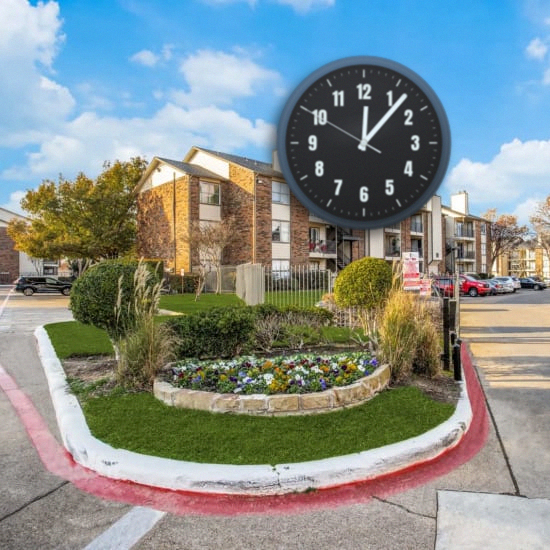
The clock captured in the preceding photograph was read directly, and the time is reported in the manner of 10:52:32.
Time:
12:06:50
